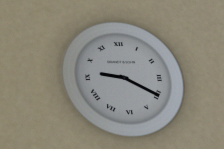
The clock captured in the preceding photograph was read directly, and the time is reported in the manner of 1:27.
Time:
9:20
